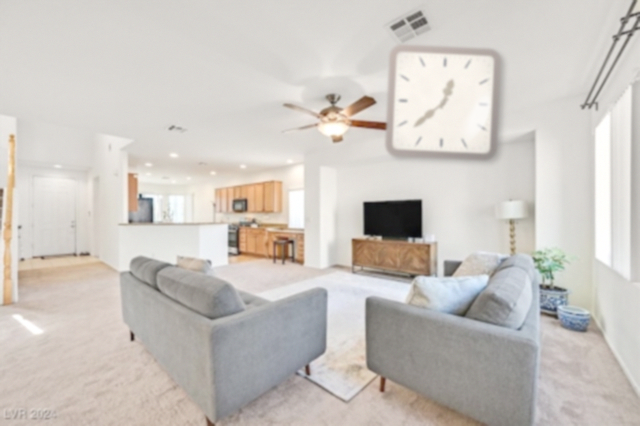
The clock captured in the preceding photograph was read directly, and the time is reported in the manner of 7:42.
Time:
12:38
